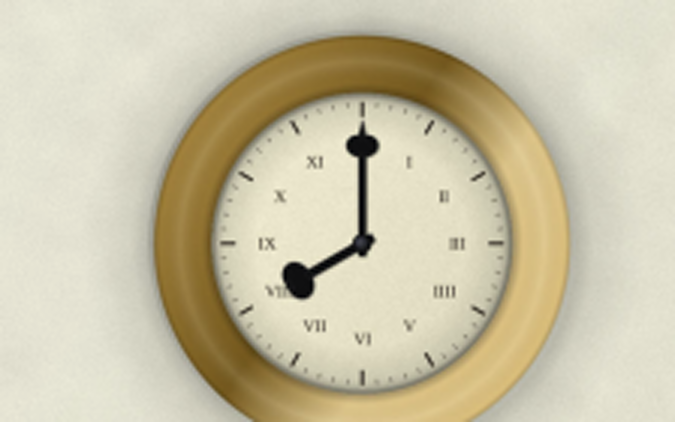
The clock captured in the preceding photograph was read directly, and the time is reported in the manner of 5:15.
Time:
8:00
